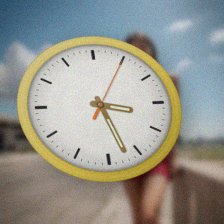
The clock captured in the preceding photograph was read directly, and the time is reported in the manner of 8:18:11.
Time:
3:27:05
